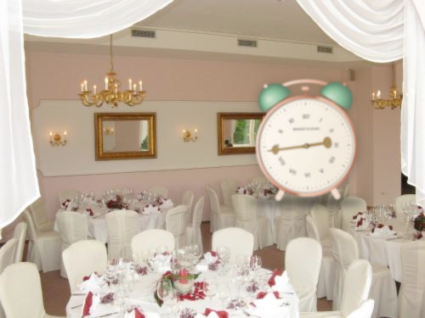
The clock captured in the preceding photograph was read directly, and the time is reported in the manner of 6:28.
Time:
2:44
